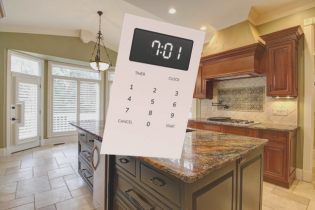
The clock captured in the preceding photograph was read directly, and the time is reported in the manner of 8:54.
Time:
7:01
